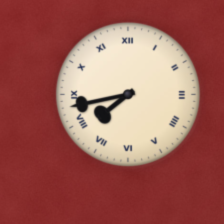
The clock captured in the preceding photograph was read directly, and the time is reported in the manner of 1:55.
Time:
7:43
